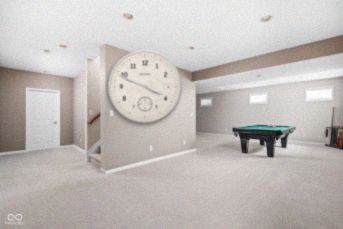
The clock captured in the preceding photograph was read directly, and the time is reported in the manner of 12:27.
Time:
3:49
